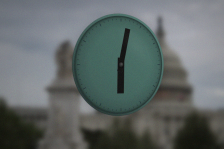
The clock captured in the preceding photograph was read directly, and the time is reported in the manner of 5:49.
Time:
6:02
